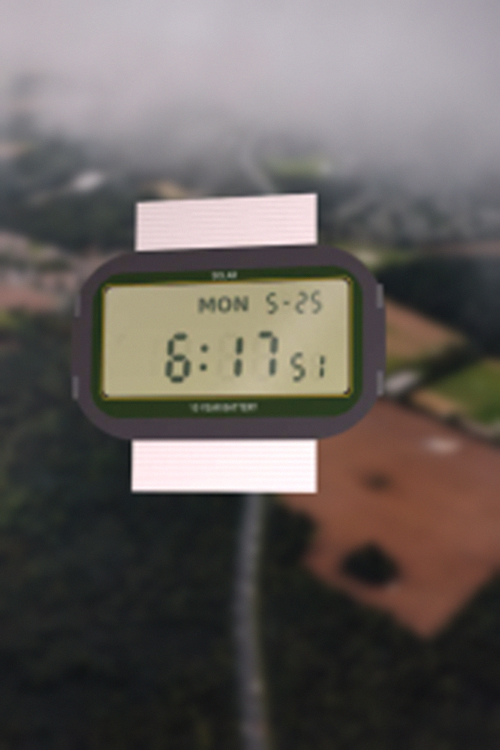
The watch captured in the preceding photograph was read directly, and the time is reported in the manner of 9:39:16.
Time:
6:17:51
